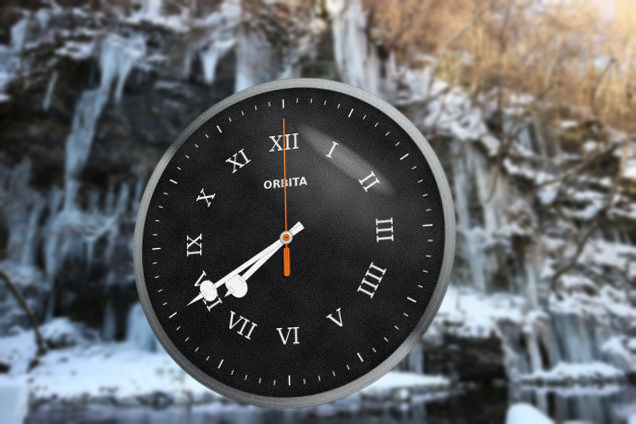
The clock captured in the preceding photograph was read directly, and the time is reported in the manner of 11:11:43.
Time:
7:40:00
